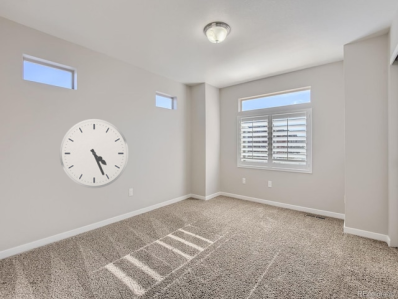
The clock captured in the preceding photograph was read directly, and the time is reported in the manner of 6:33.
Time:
4:26
